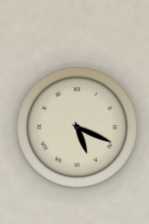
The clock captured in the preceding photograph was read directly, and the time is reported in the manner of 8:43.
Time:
5:19
